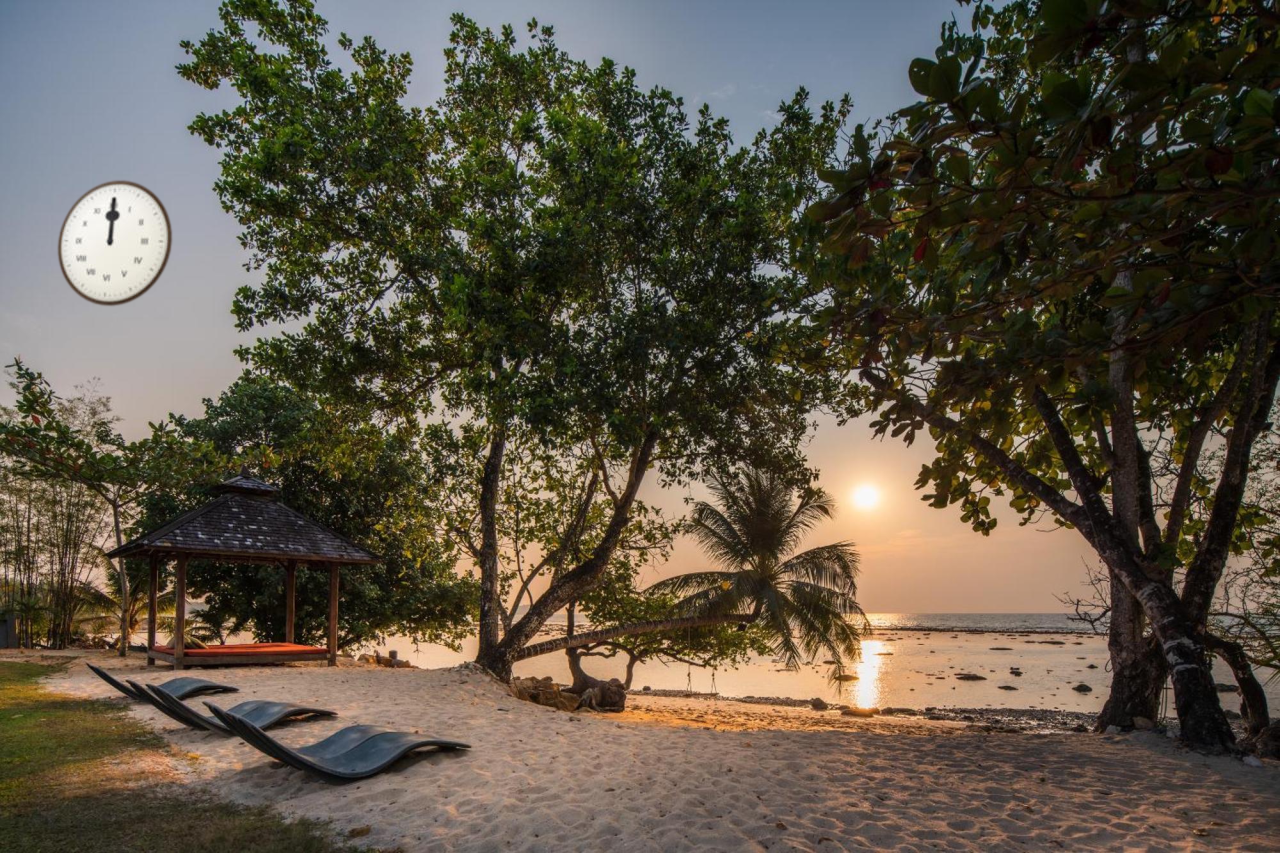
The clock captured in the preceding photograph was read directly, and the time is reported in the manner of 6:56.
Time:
12:00
